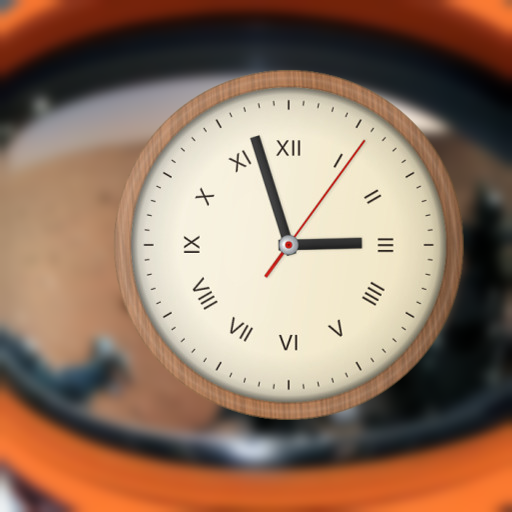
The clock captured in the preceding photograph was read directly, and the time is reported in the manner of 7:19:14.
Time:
2:57:06
